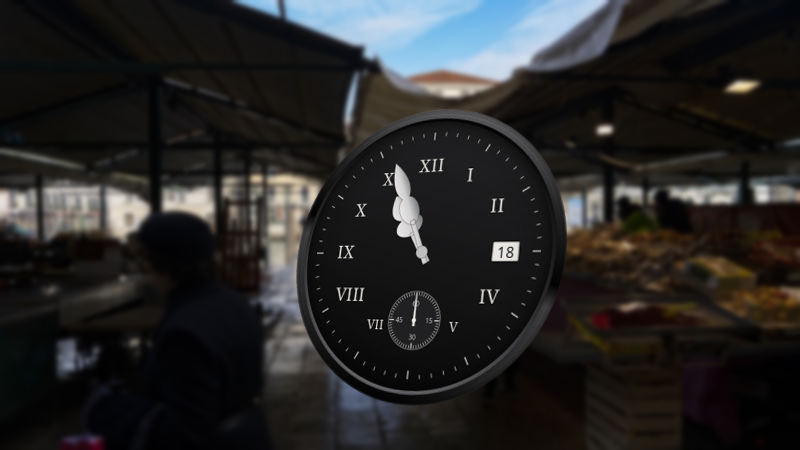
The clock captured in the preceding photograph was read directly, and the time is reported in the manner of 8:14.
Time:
10:56
